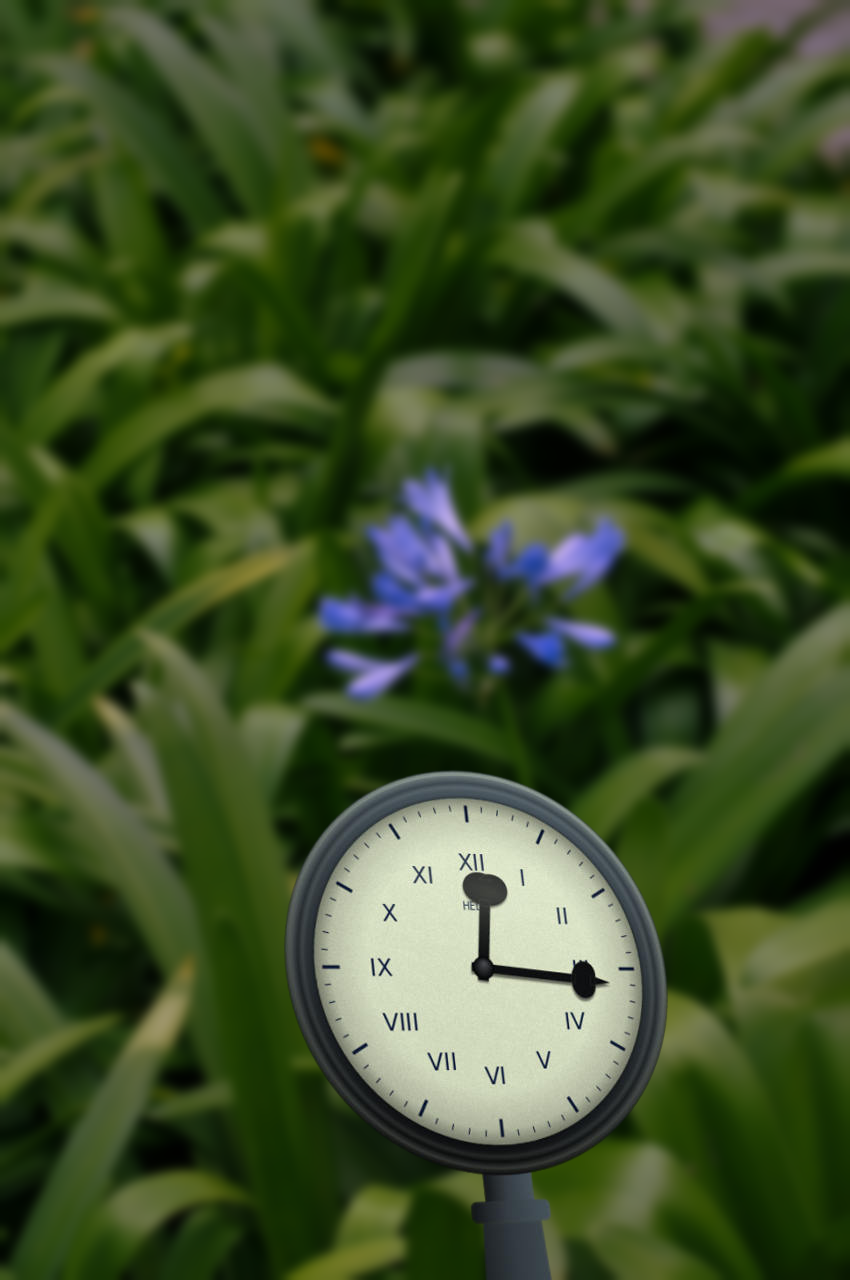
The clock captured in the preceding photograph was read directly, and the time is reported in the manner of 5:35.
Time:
12:16
